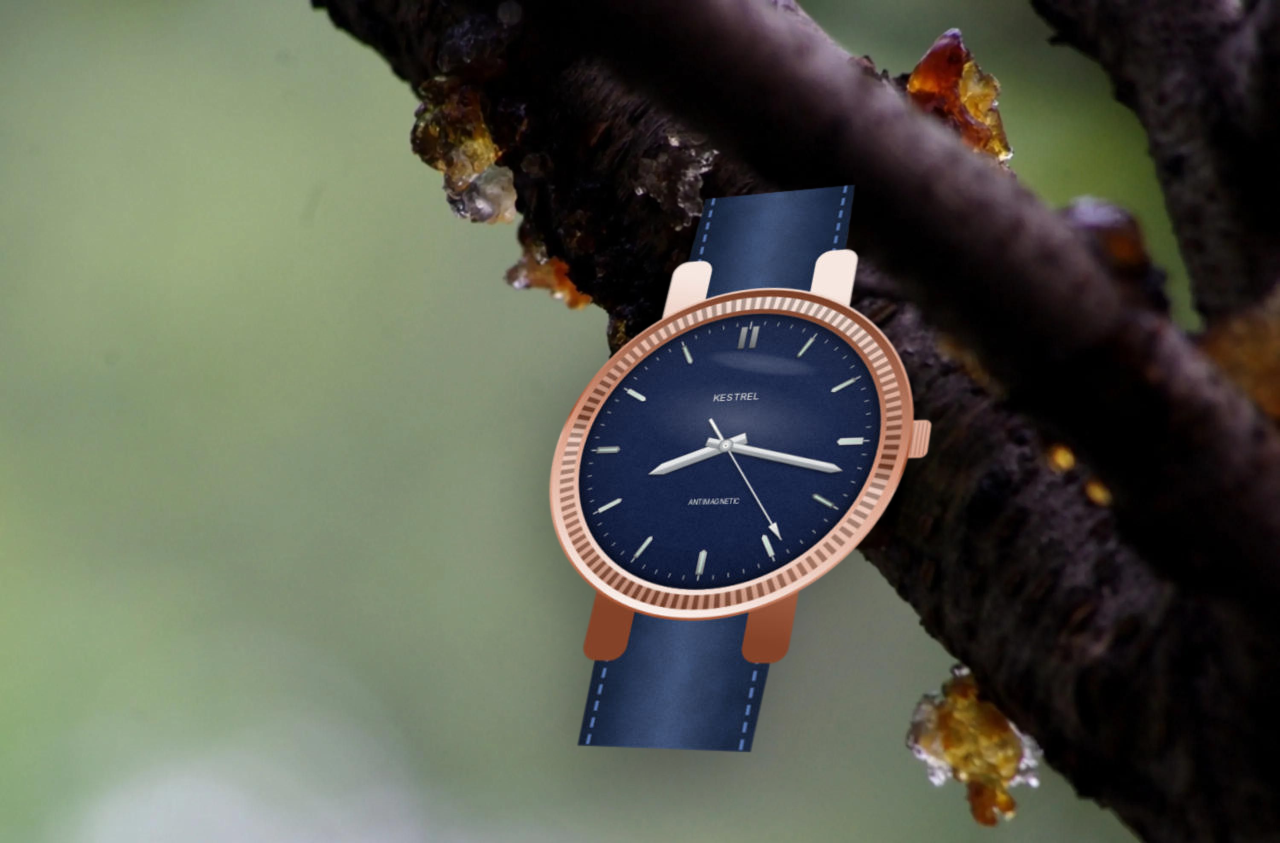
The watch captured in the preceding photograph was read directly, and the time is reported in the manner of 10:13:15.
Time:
8:17:24
